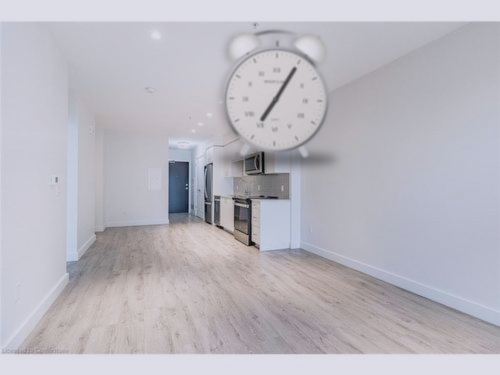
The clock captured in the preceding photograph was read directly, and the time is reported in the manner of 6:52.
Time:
7:05
